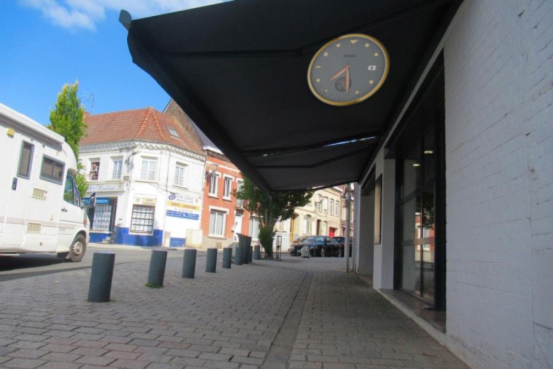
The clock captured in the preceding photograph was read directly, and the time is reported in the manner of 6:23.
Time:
7:28
